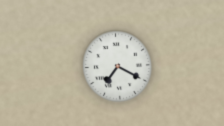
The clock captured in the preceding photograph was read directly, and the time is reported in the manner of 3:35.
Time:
7:20
